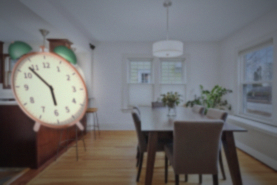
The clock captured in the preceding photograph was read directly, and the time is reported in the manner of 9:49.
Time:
5:53
